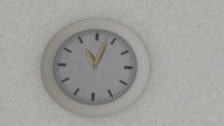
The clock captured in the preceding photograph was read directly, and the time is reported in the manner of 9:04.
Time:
11:03
